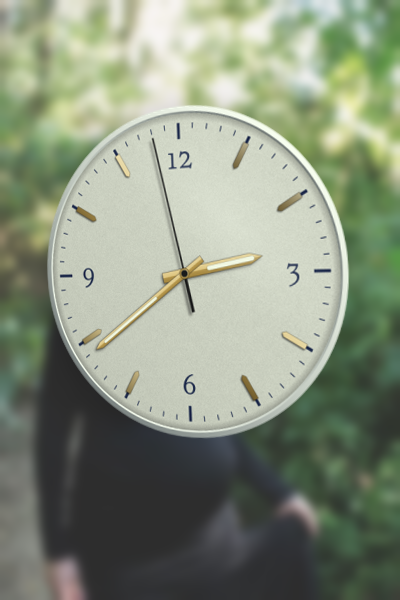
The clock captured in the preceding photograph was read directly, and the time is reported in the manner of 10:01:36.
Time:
2:38:58
